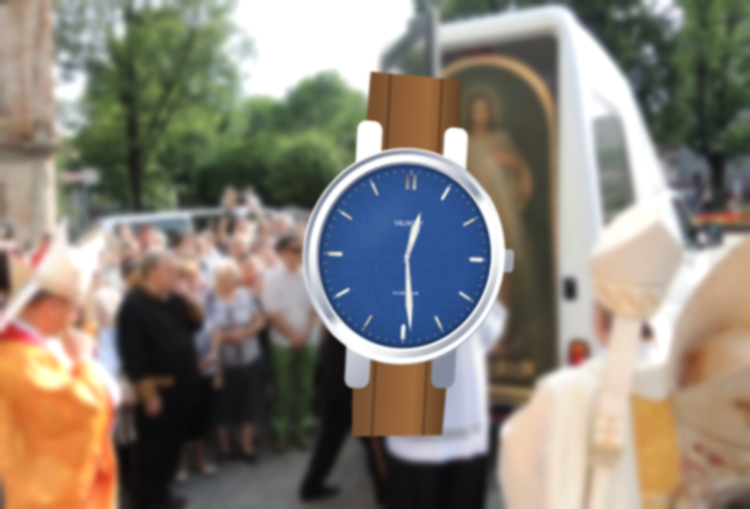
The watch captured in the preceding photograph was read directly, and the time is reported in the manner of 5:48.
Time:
12:29
